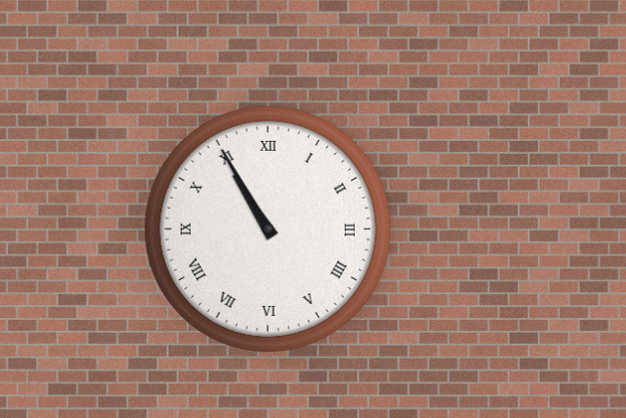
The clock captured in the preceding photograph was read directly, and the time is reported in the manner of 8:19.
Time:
10:55
